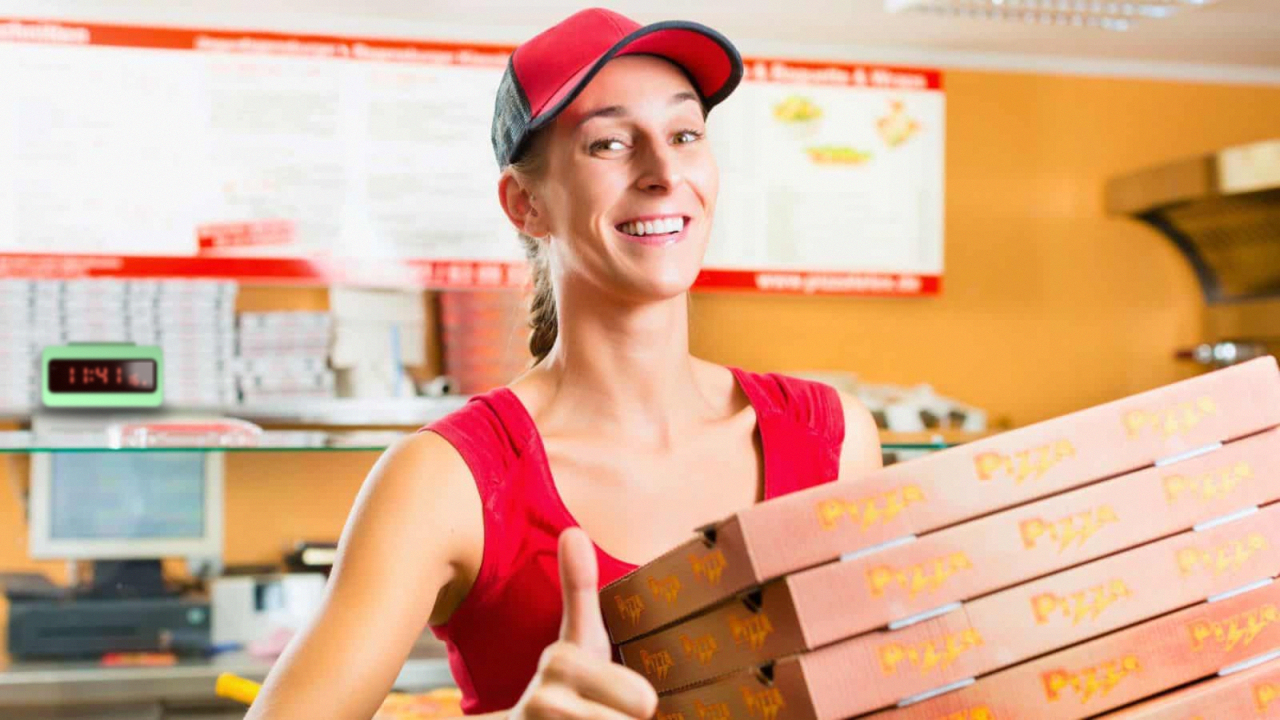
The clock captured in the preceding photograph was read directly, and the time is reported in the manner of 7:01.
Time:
11:41
